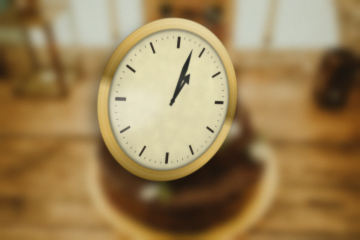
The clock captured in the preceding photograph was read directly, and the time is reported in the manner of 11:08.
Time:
1:03
